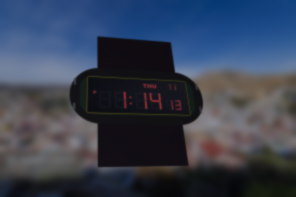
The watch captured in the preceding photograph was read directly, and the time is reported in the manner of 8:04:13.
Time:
1:14:13
